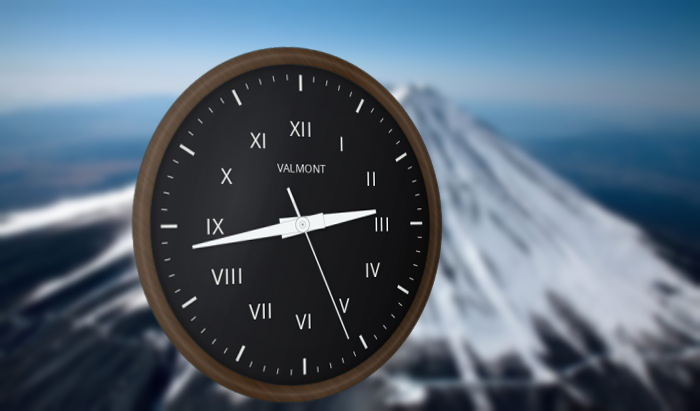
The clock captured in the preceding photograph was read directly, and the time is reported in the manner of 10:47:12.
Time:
2:43:26
